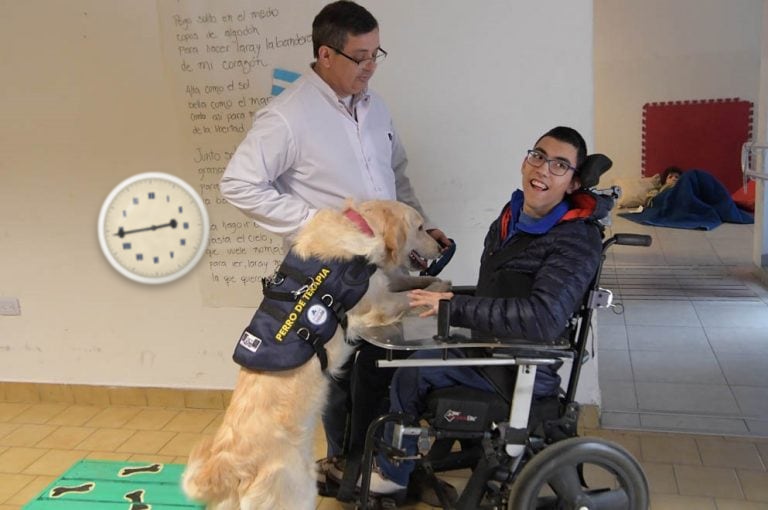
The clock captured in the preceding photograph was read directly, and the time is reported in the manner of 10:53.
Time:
2:44
